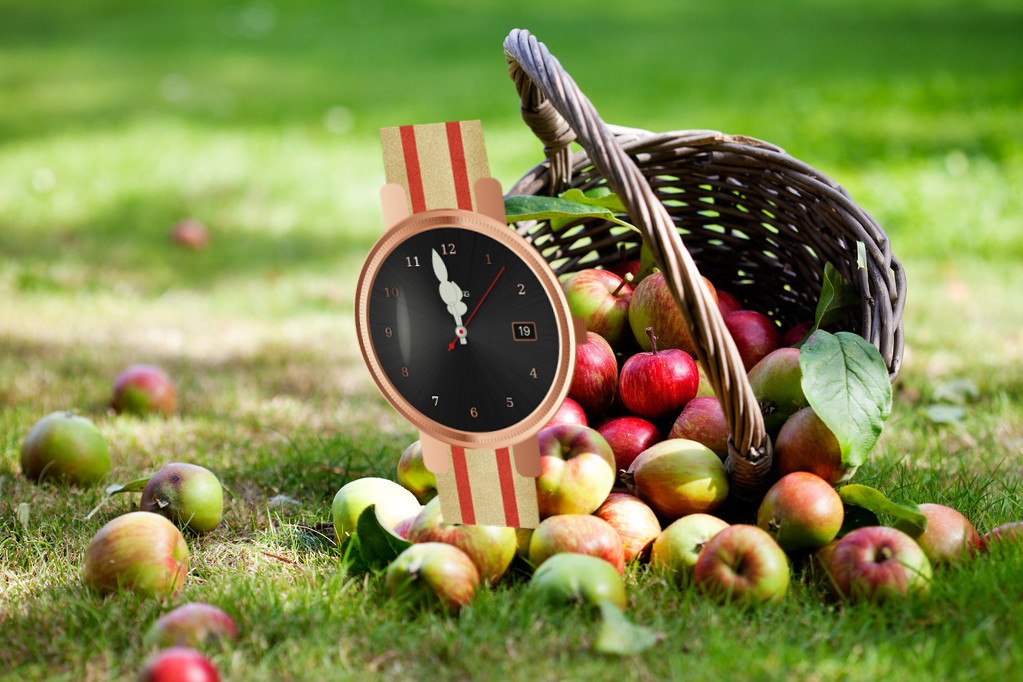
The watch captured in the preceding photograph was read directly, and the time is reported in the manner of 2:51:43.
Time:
11:58:07
